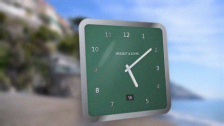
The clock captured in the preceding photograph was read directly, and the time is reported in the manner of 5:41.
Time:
5:09
